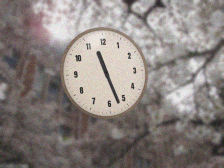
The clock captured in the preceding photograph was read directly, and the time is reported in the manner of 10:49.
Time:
11:27
